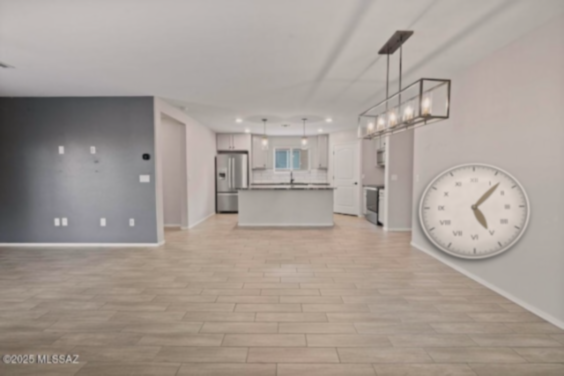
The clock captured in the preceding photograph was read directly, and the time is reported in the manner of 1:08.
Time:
5:07
